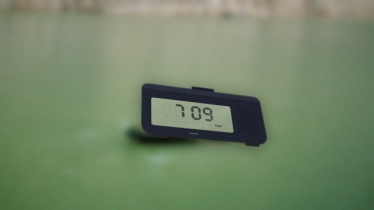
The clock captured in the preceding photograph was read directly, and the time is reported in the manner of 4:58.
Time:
7:09
